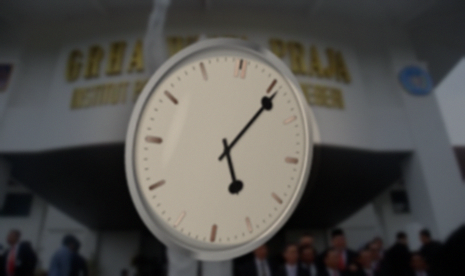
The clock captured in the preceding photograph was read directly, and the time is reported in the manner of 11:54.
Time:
5:06
